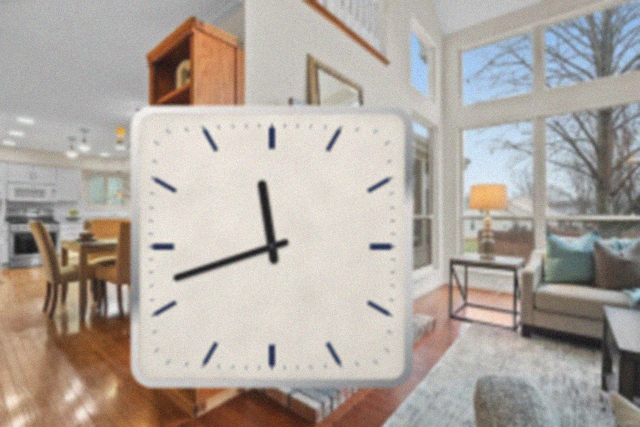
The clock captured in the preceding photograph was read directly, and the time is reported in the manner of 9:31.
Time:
11:42
